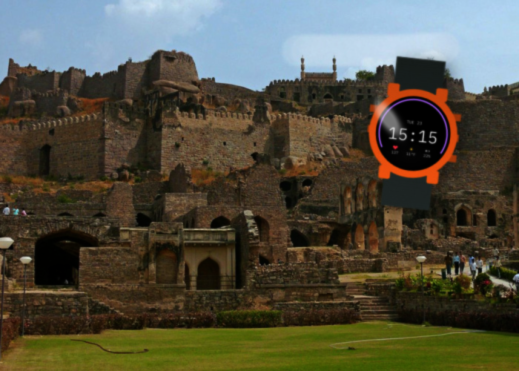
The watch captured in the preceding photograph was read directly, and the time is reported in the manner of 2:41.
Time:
15:15
